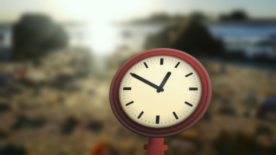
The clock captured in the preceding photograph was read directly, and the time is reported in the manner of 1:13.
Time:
12:50
